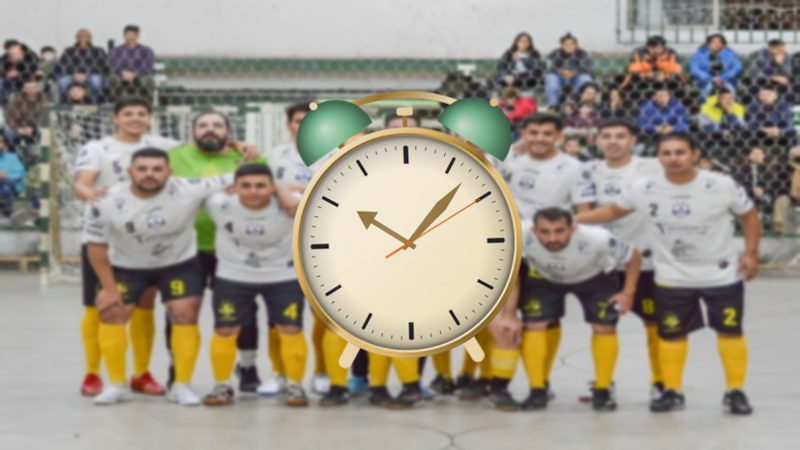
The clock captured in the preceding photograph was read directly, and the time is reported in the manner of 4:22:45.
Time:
10:07:10
